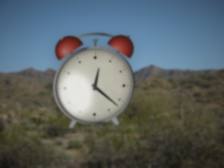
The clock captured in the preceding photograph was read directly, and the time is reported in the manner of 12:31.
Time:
12:22
